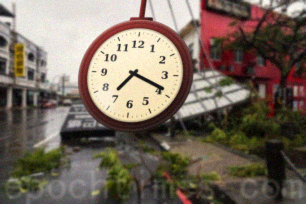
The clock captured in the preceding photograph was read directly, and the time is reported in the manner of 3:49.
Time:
7:19
